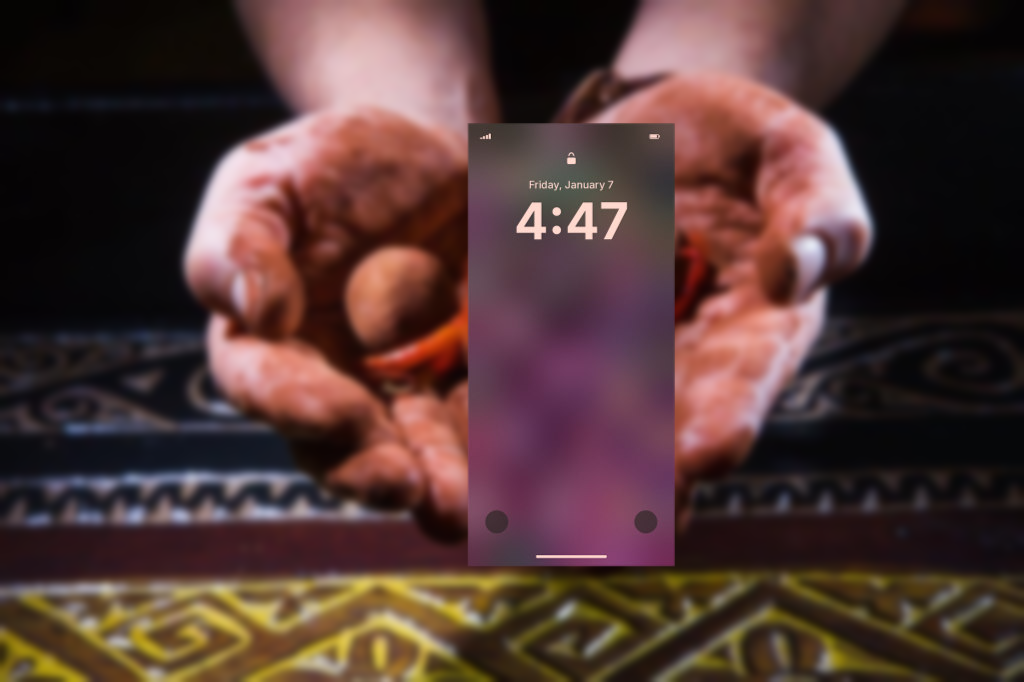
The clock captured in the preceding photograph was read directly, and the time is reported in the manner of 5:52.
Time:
4:47
